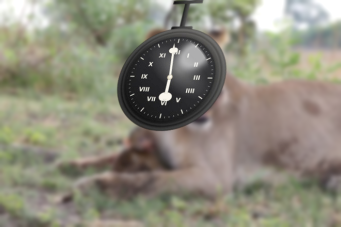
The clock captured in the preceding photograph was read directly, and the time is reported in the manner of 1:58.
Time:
5:59
